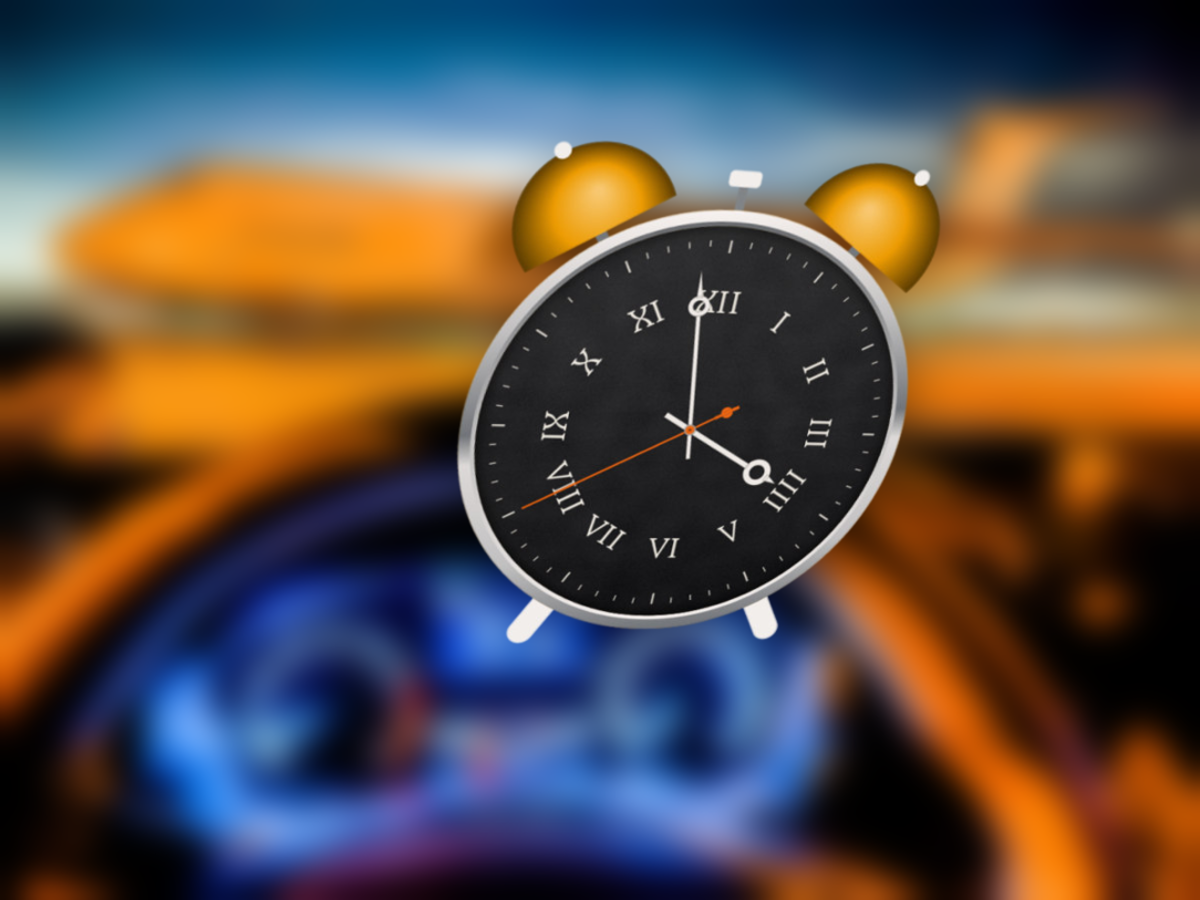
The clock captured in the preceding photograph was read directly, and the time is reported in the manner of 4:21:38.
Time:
3:58:40
